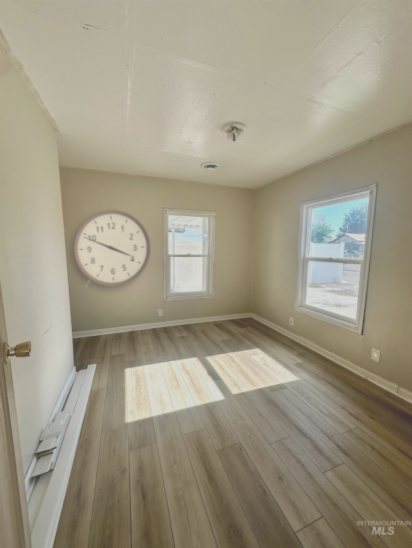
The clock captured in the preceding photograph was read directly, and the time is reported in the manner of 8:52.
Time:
3:49
